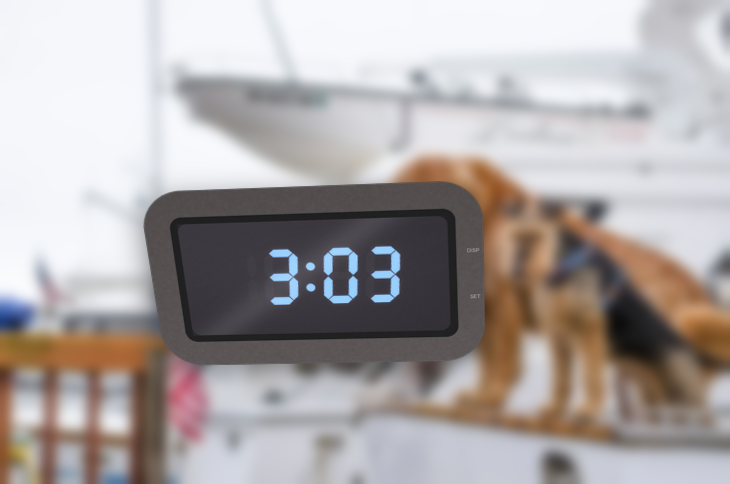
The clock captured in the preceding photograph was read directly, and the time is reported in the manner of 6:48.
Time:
3:03
